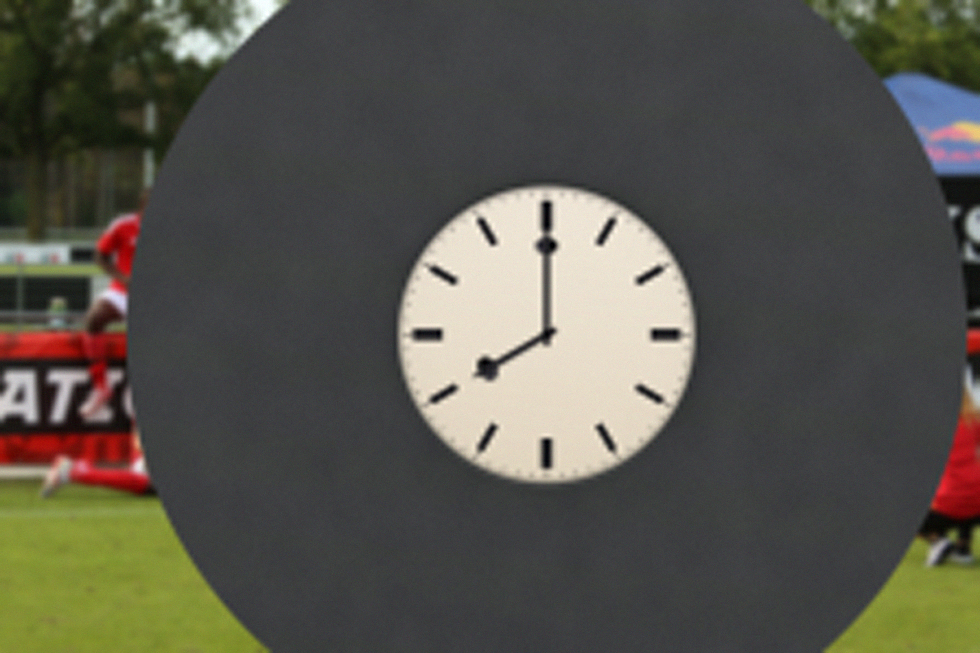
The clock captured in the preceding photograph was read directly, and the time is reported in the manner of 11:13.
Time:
8:00
